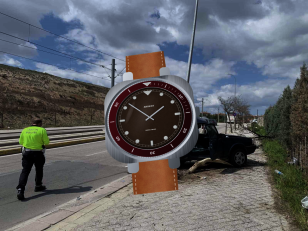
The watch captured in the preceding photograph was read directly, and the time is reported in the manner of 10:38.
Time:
1:52
